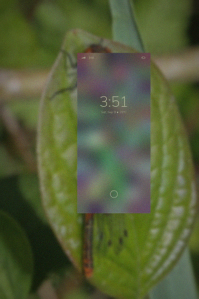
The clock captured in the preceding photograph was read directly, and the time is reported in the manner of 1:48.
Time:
3:51
